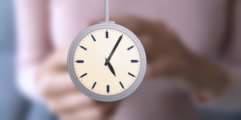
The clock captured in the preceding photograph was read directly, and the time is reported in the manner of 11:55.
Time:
5:05
